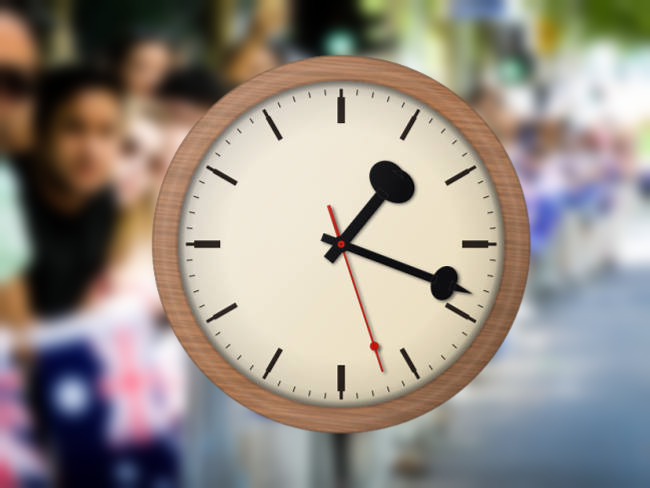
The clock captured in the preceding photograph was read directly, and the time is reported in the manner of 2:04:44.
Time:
1:18:27
